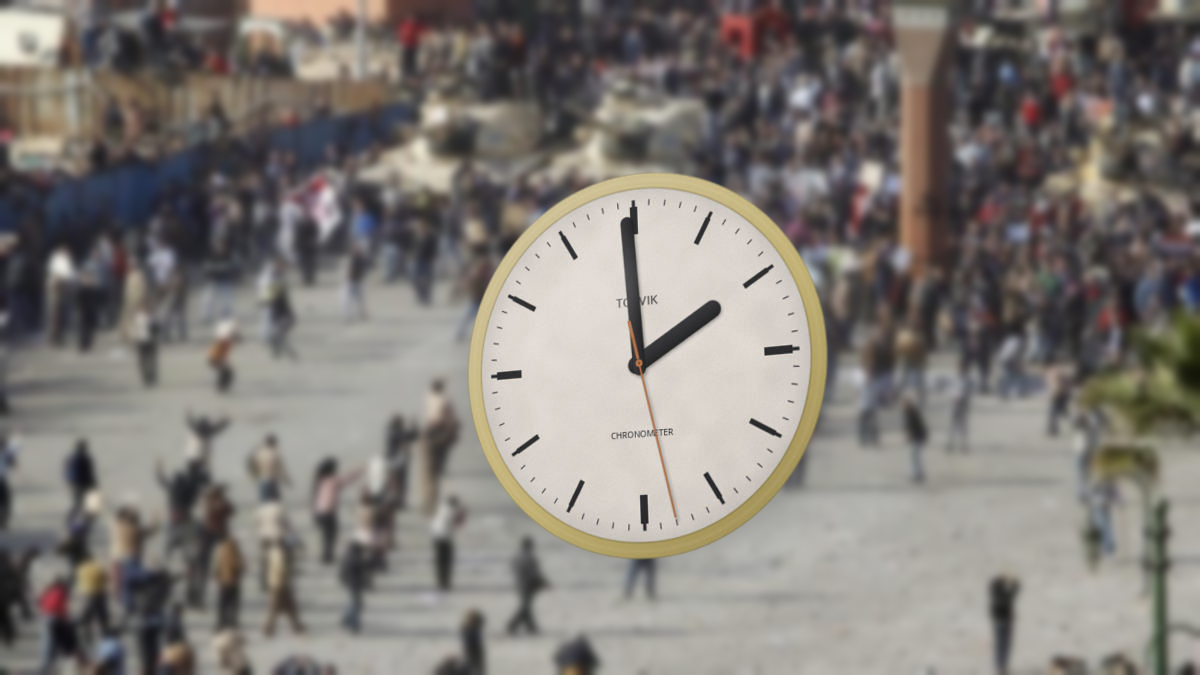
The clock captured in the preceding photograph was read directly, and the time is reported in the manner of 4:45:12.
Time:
1:59:28
